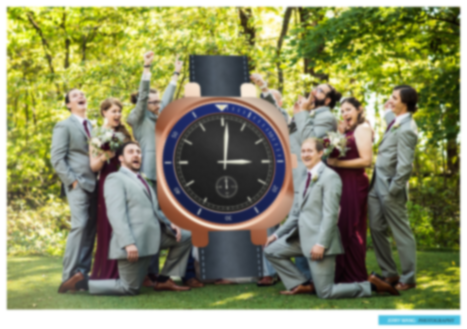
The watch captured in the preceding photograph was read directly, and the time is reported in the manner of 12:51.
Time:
3:01
